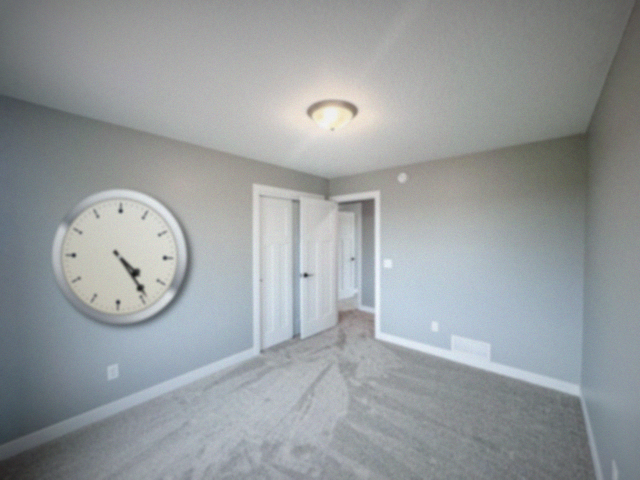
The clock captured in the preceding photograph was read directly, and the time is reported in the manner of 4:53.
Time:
4:24
